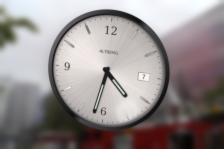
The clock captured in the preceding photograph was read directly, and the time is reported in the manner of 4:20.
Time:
4:32
